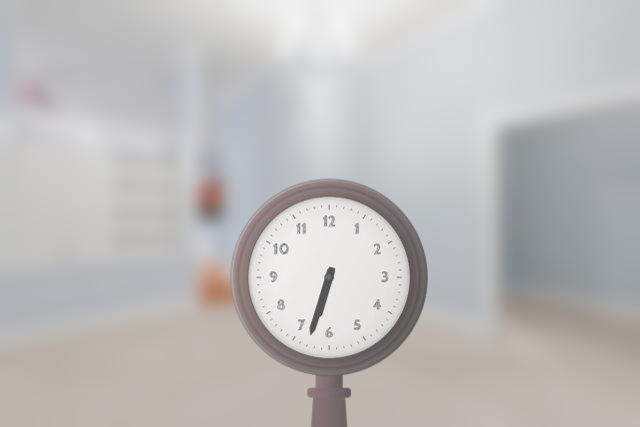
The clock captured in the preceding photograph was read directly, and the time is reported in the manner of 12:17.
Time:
6:33
